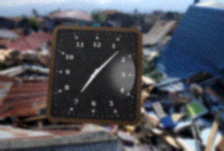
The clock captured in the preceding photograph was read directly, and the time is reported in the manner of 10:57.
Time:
7:07
